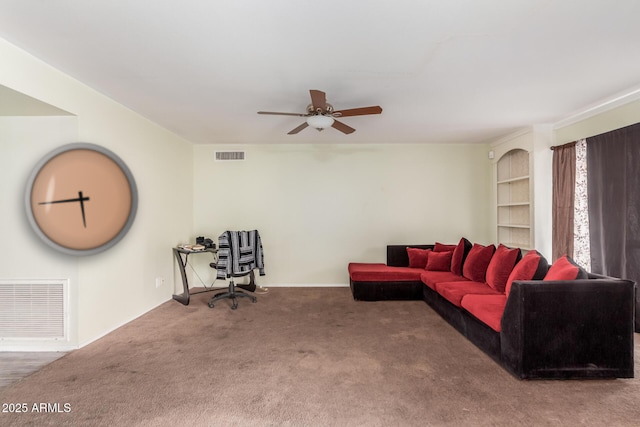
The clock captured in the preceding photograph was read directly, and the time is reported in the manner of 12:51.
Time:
5:44
